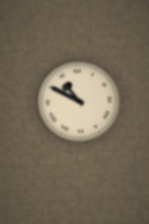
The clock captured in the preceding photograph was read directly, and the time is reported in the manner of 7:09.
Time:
10:50
